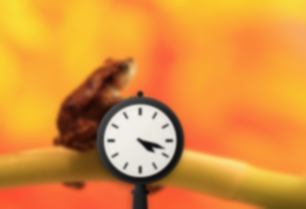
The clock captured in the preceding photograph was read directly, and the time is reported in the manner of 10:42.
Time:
4:18
